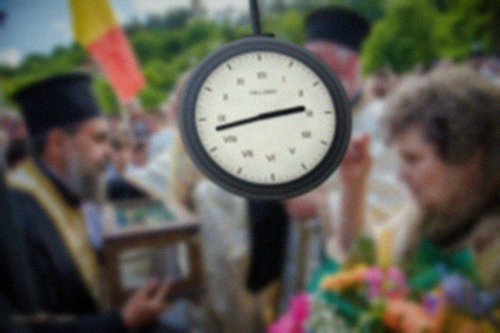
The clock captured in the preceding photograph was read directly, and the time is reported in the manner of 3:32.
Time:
2:43
